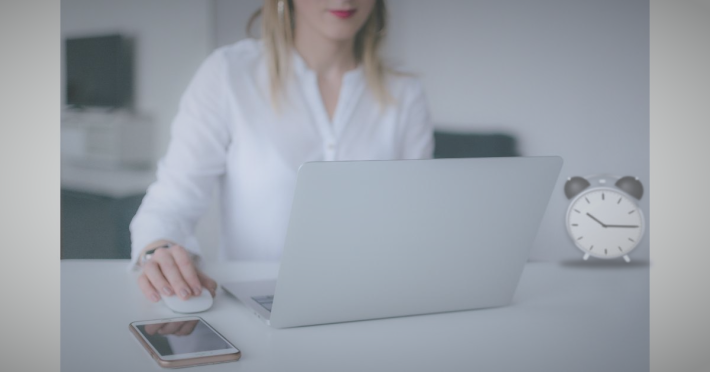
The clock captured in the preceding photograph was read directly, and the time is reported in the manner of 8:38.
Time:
10:15
